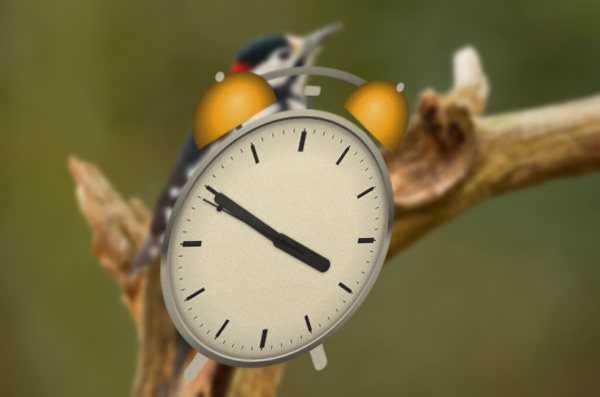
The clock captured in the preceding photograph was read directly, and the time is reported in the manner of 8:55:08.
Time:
3:49:49
